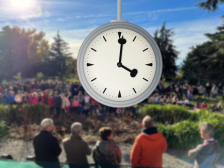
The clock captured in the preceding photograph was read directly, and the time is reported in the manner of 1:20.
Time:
4:01
